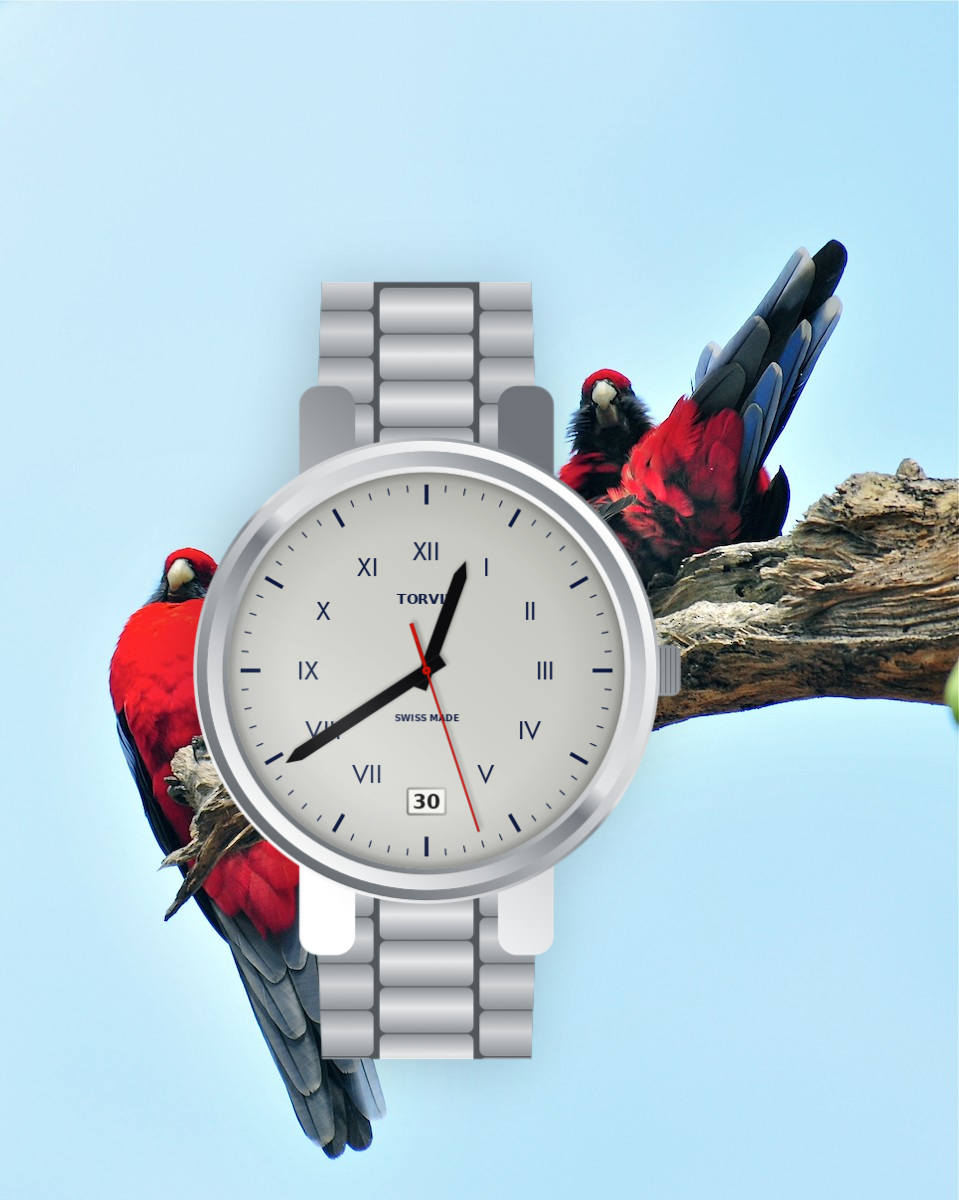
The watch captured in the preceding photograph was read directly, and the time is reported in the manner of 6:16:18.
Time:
12:39:27
